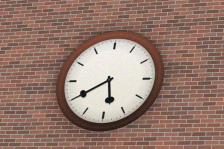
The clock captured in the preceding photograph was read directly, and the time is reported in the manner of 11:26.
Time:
5:40
